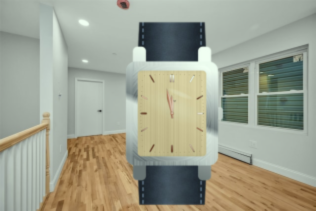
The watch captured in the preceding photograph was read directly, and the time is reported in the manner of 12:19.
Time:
11:58
